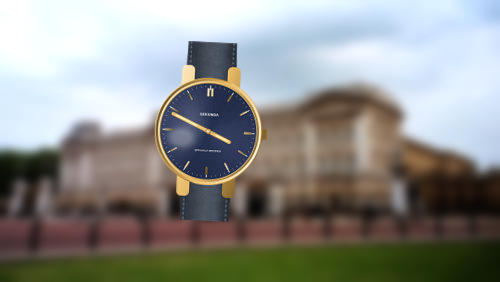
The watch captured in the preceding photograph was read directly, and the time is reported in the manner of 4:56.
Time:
3:49
